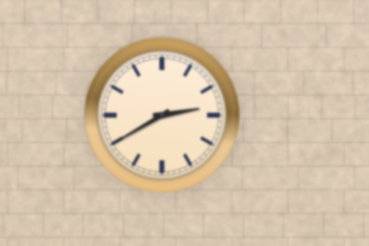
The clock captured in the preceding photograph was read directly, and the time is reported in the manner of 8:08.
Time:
2:40
